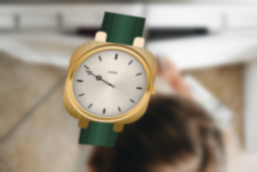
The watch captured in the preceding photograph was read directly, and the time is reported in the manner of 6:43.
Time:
9:49
